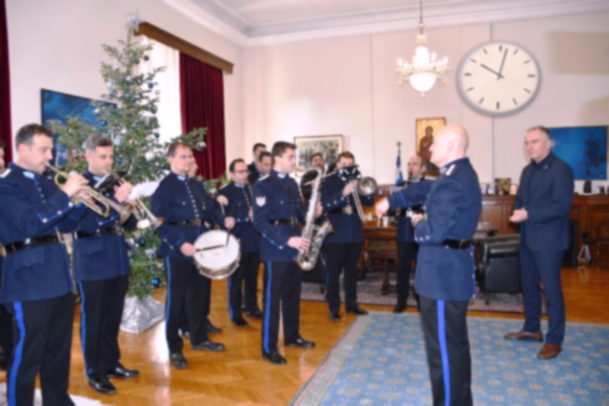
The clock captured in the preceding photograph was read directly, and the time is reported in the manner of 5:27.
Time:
10:02
